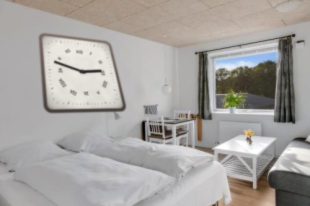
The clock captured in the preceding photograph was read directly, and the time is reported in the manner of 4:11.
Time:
2:48
